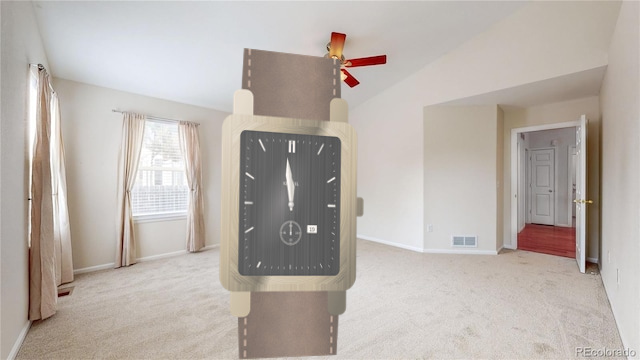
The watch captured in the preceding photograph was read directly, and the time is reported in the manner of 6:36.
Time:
11:59
